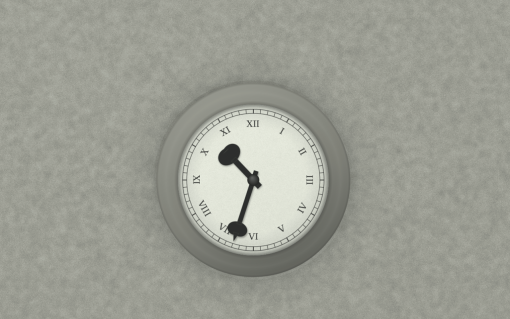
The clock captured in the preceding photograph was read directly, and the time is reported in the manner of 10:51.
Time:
10:33
